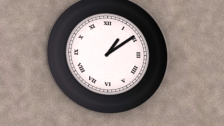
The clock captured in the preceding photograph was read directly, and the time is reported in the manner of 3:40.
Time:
1:09
